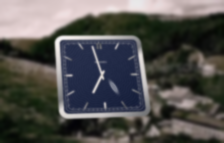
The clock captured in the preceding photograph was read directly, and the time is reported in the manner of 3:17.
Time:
6:58
